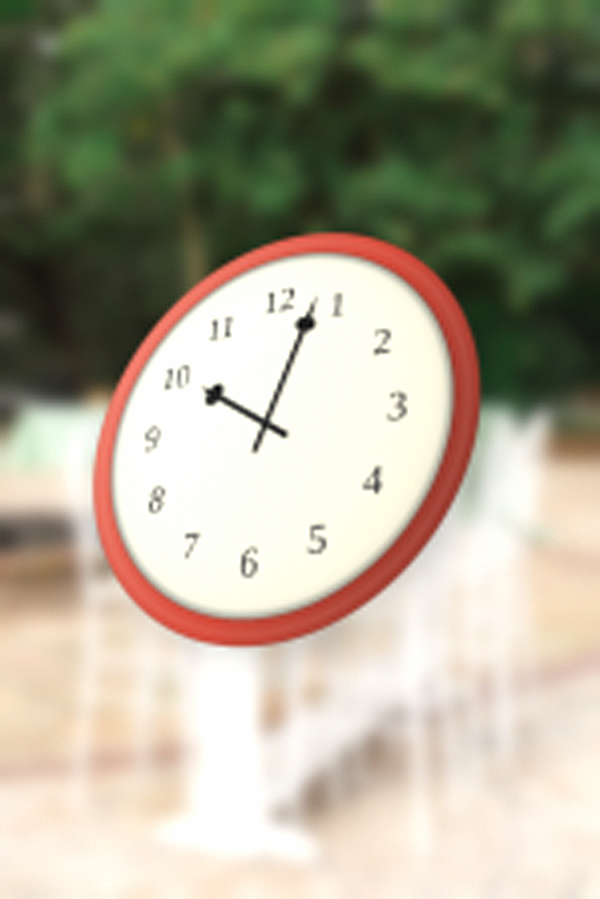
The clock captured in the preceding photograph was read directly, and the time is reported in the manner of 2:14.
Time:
10:03
